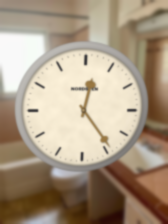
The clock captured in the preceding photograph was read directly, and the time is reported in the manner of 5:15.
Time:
12:24
